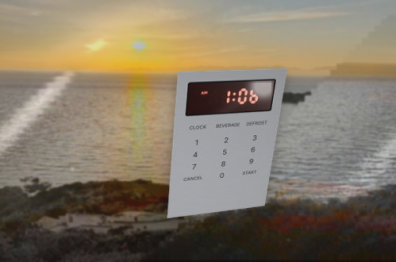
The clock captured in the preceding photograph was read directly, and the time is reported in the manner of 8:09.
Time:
1:06
